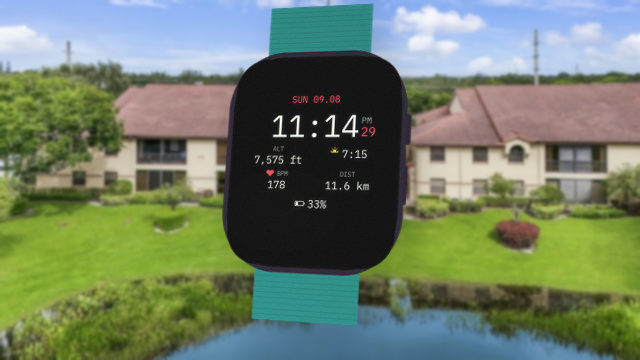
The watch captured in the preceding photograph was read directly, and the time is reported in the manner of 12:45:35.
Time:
11:14:29
